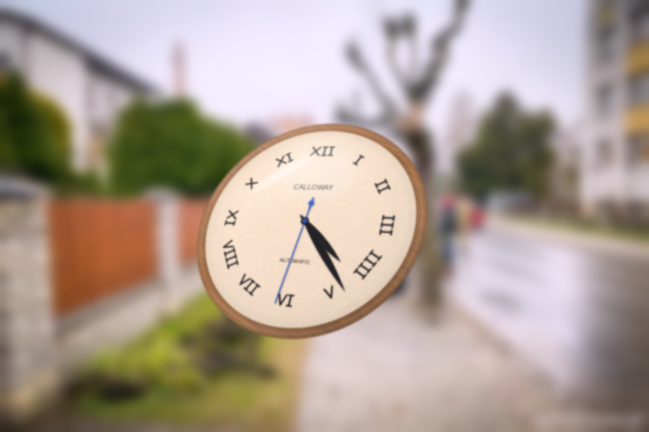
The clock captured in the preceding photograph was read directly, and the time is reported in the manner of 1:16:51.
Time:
4:23:31
